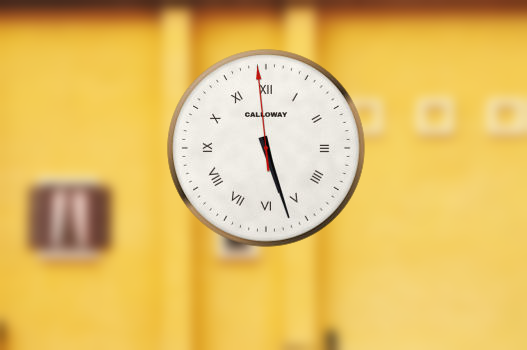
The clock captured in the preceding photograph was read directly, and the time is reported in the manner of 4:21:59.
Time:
5:26:59
